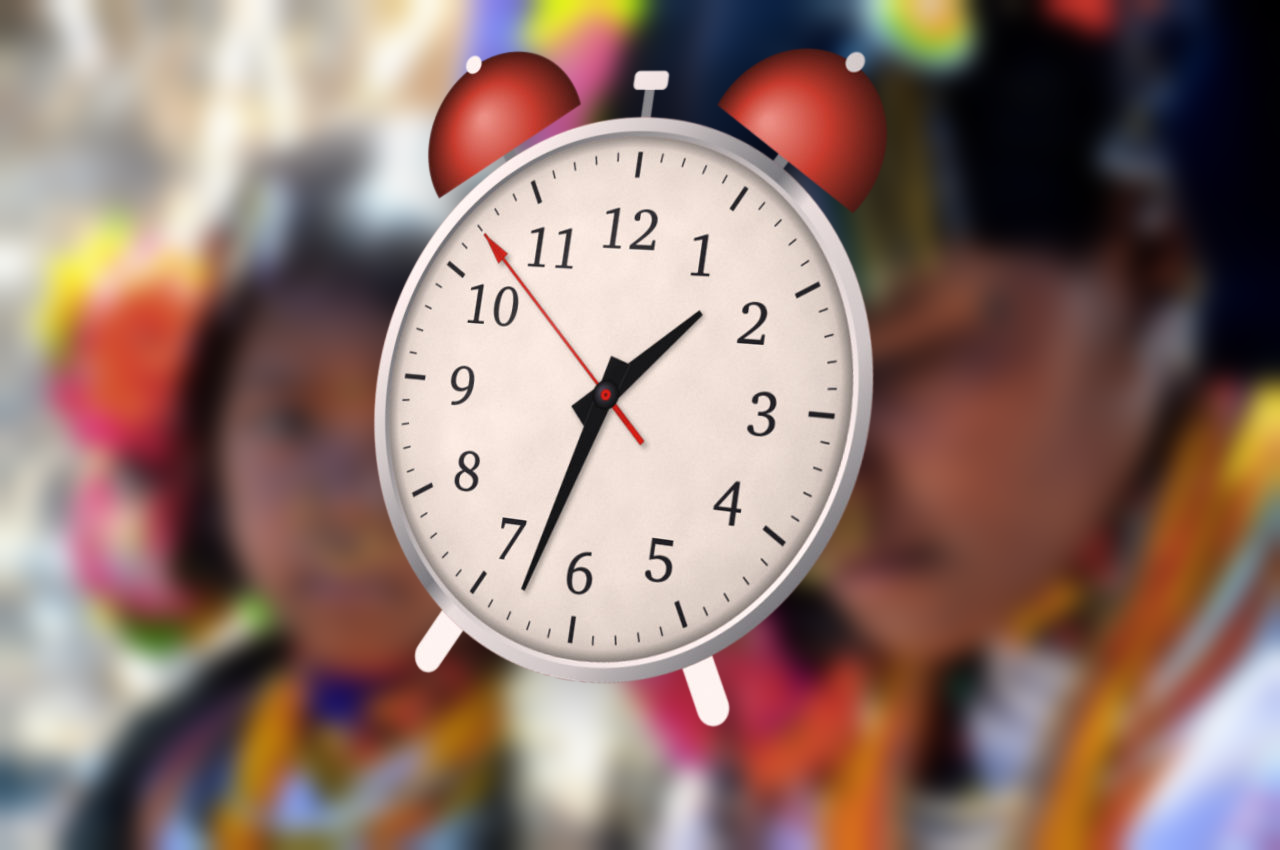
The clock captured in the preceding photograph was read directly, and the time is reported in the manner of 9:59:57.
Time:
1:32:52
